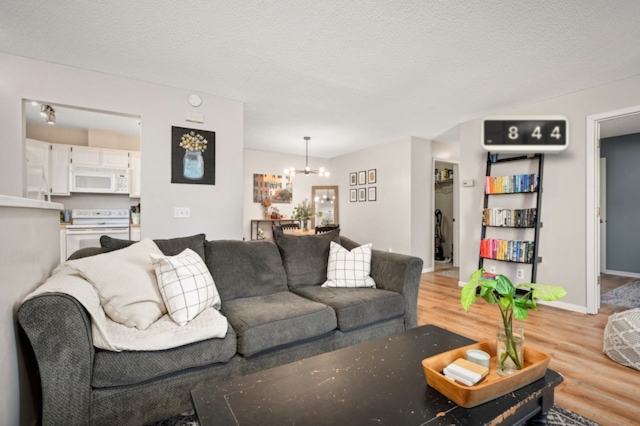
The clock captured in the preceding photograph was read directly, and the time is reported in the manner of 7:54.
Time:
8:44
